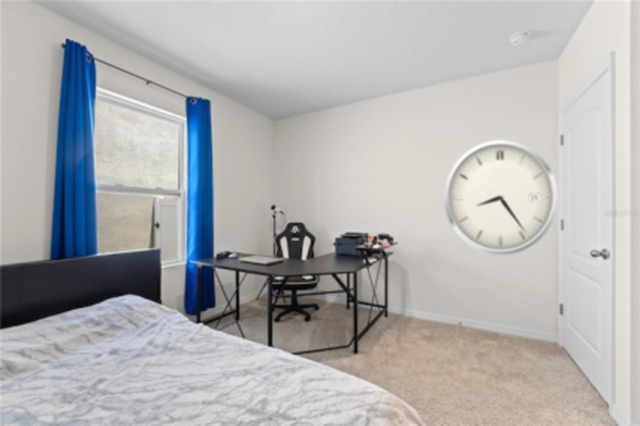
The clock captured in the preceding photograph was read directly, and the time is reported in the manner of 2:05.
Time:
8:24
